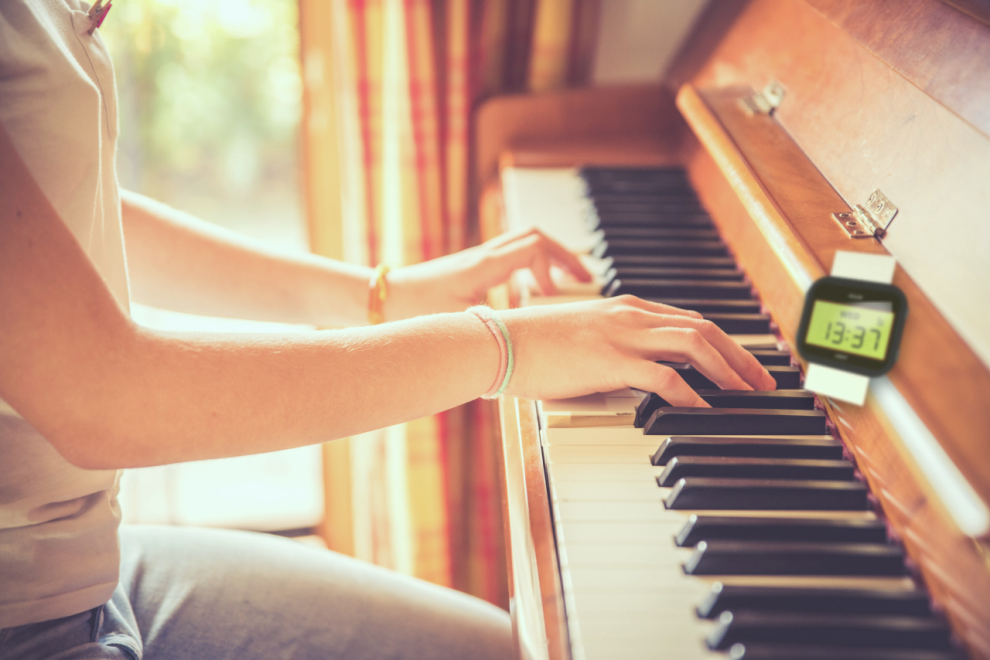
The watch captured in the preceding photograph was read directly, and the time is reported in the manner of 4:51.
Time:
13:37
